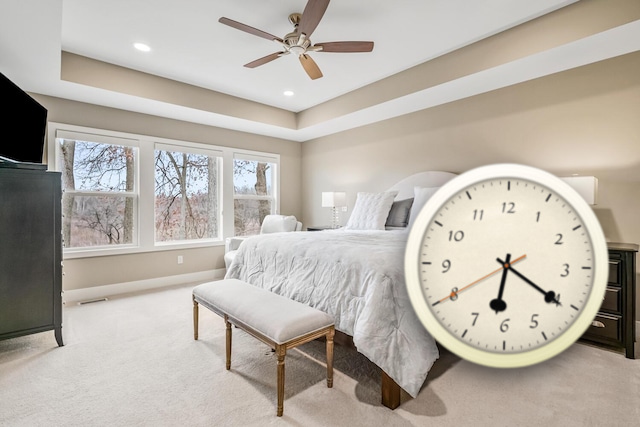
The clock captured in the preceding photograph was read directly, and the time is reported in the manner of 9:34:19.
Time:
6:20:40
